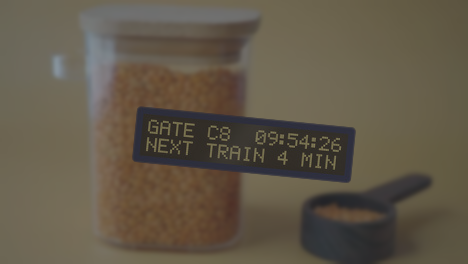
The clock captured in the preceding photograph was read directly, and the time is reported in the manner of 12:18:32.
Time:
9:54:26
